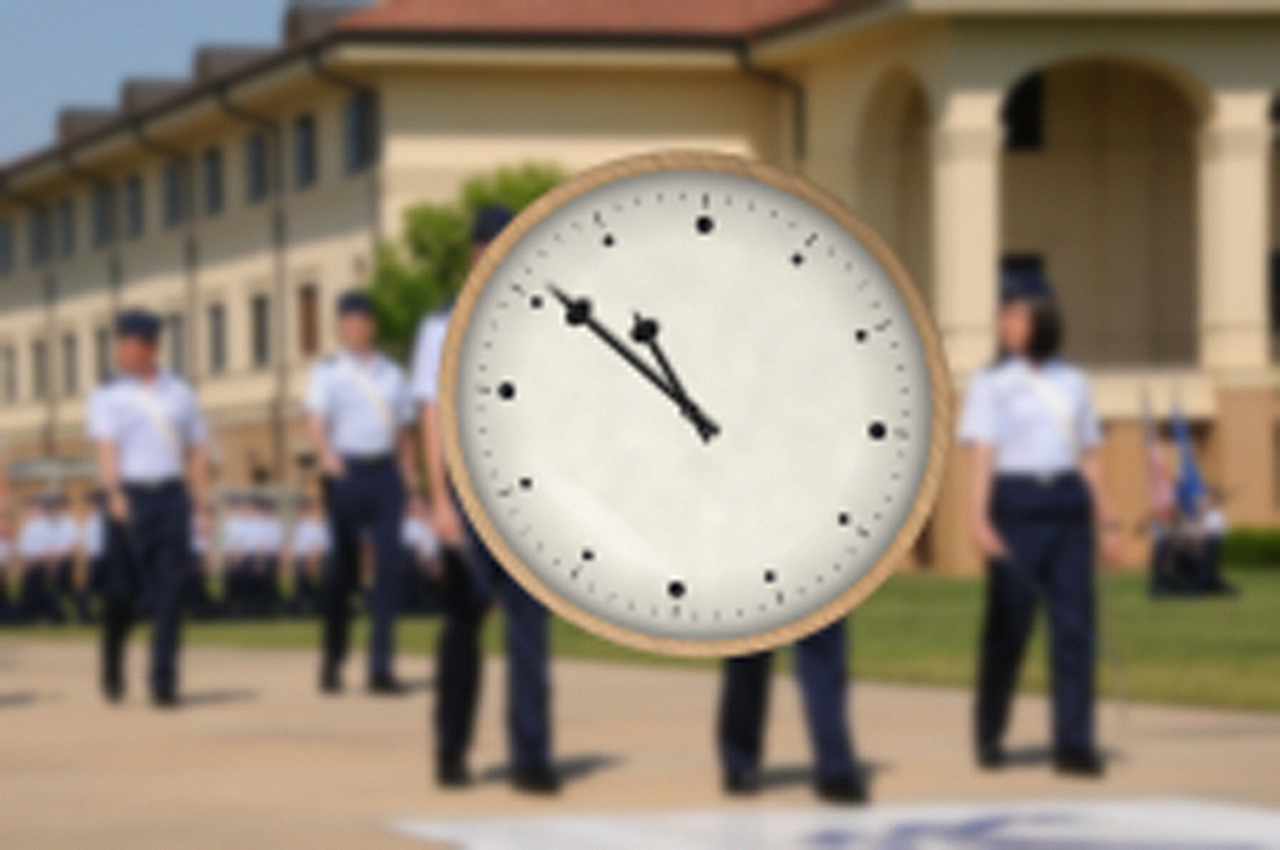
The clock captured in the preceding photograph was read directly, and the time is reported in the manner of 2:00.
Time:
10:51
